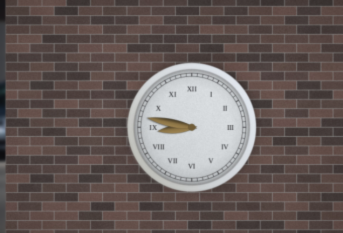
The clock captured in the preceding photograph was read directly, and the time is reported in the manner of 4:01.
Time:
8:47
